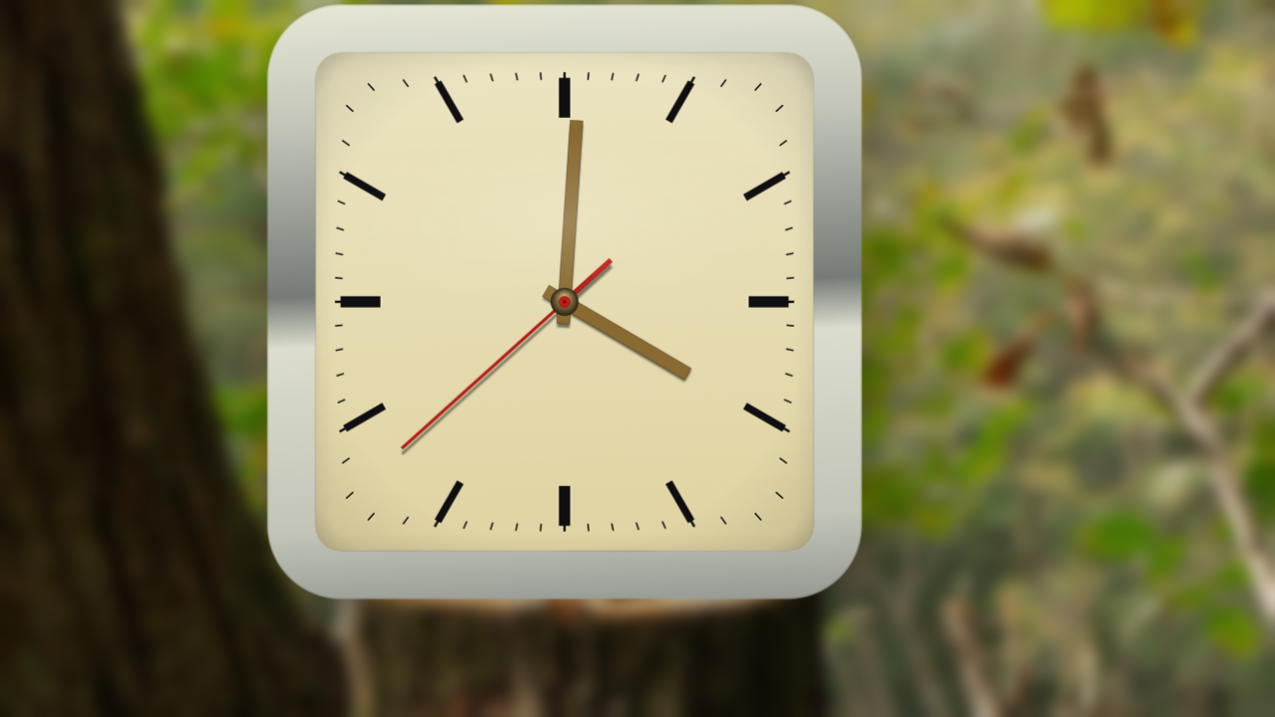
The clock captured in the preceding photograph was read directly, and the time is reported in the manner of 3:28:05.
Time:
4:00:38
